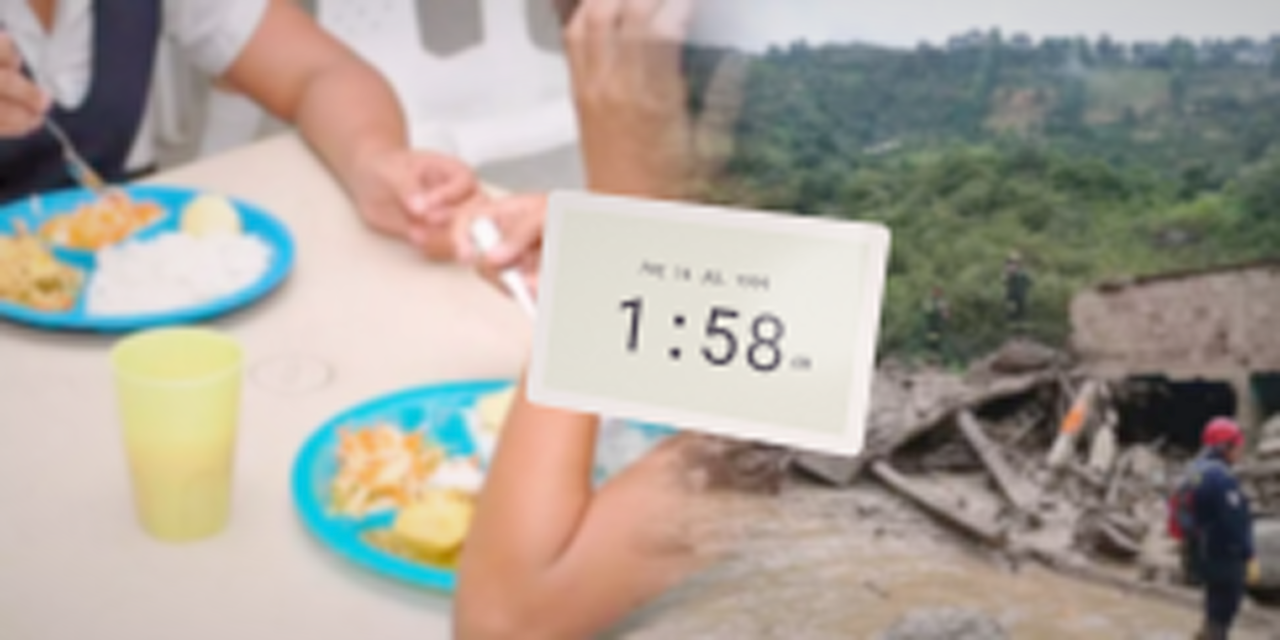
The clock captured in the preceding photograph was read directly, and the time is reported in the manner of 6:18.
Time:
1:58
